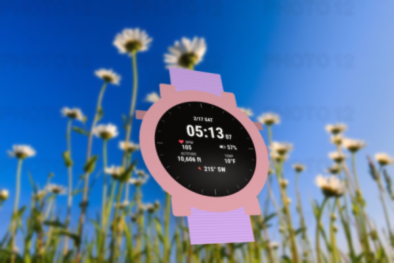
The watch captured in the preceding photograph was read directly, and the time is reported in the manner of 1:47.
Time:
5:13
